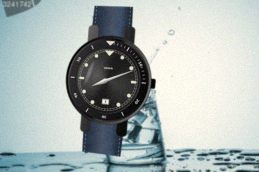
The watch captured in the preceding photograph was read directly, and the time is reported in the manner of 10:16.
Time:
8:11
